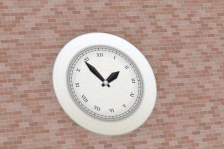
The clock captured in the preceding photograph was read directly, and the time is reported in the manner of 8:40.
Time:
1:54
